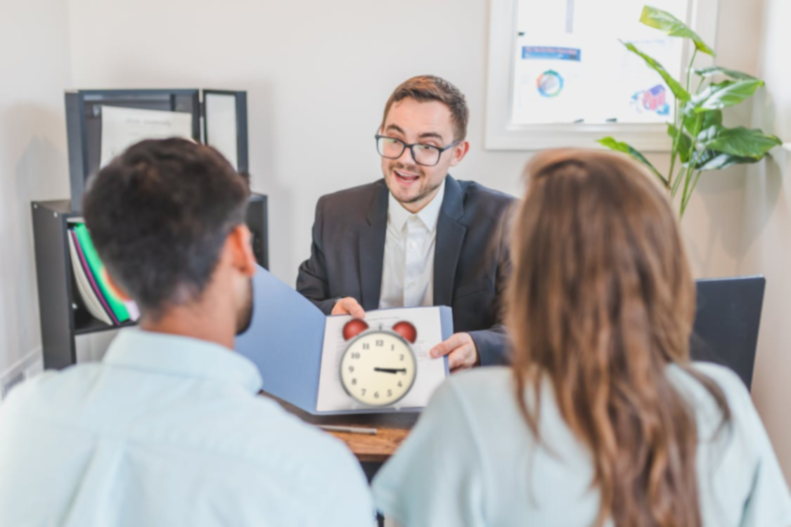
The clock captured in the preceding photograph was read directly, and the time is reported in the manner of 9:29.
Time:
3:15
